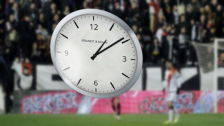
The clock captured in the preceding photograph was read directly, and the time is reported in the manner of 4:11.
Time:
1:09
